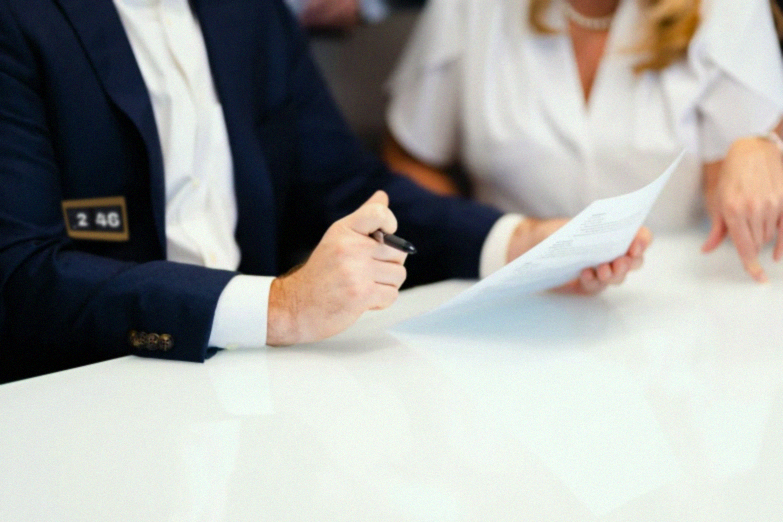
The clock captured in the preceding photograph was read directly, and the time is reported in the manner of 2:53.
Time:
2:46
